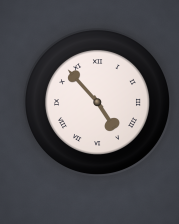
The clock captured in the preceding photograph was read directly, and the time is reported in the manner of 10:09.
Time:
4:53
